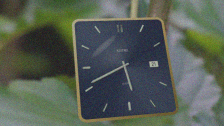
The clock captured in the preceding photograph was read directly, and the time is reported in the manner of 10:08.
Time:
5:41
